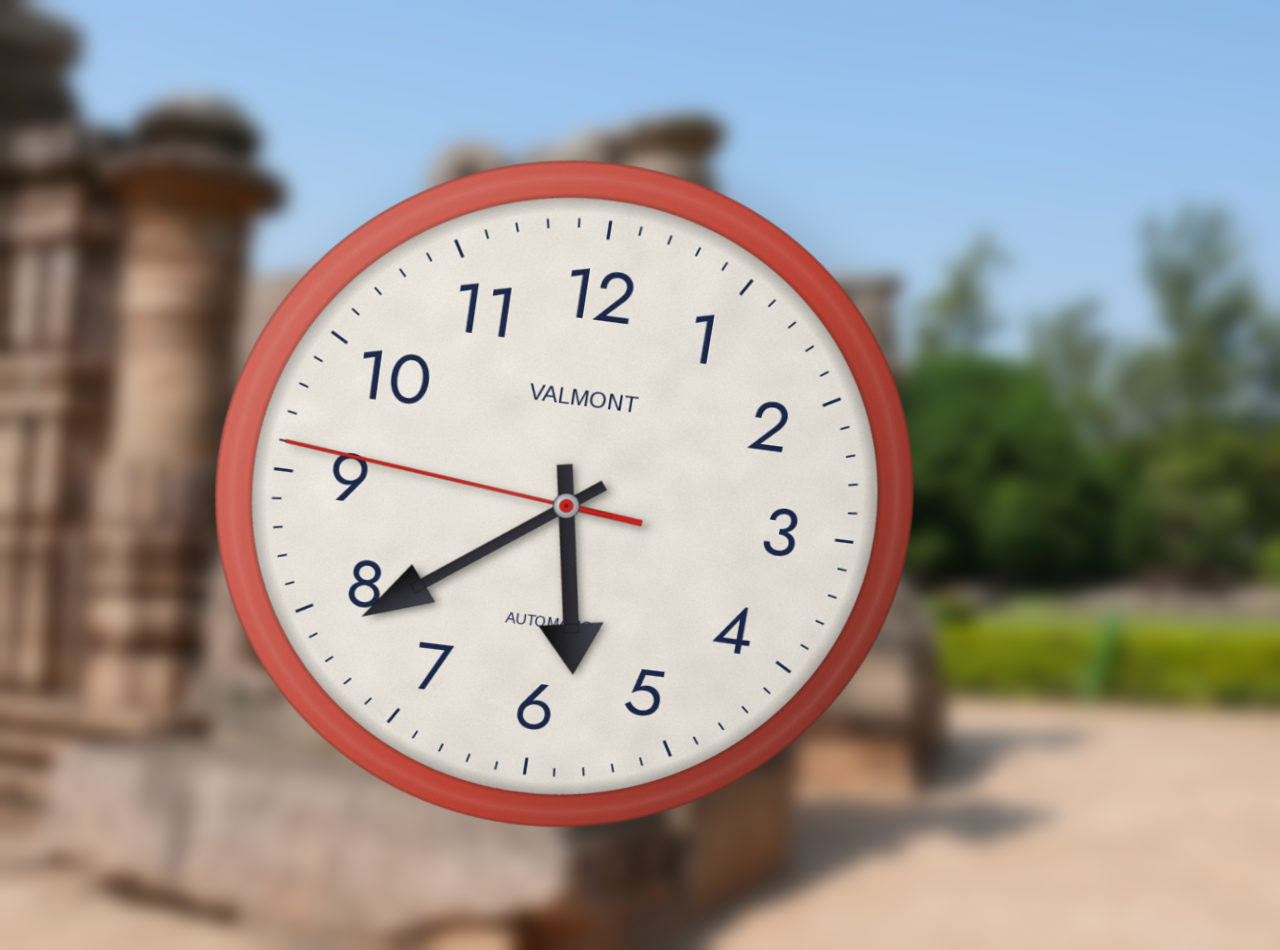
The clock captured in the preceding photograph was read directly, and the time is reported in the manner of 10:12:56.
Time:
5:38:46
